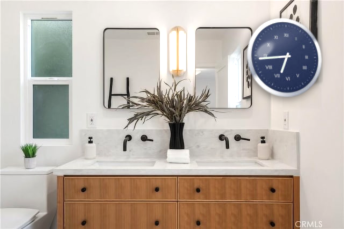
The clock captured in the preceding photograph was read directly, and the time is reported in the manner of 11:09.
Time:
6:44
